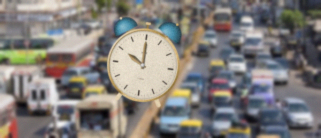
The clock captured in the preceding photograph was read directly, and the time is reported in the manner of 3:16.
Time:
10:00
